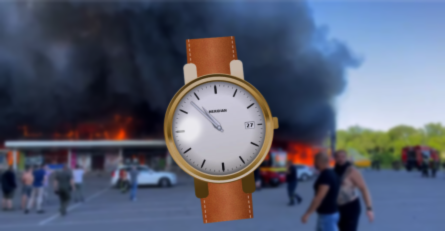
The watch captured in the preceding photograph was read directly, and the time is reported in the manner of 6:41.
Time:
10:53
